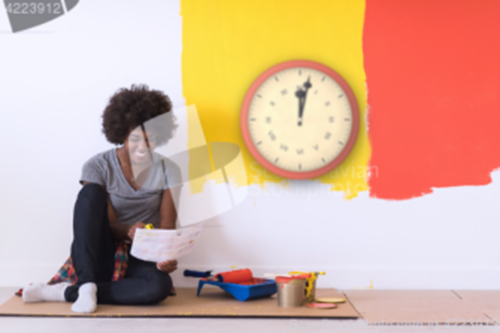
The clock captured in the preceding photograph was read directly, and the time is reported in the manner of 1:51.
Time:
12:02
